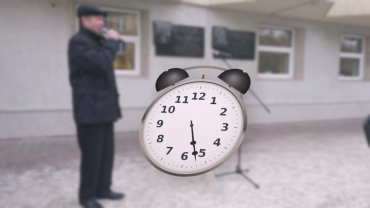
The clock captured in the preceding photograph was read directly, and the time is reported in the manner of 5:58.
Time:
5:27
